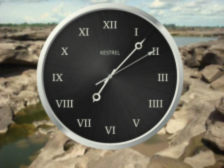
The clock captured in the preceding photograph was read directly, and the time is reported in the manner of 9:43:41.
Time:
7:07:10
